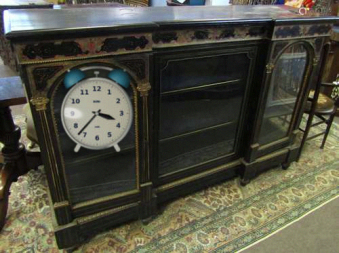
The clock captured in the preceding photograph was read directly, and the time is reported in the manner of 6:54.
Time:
3:37
